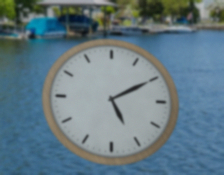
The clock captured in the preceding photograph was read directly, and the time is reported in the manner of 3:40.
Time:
5:10
